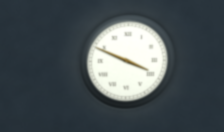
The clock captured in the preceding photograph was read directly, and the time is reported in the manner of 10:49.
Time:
3:49
